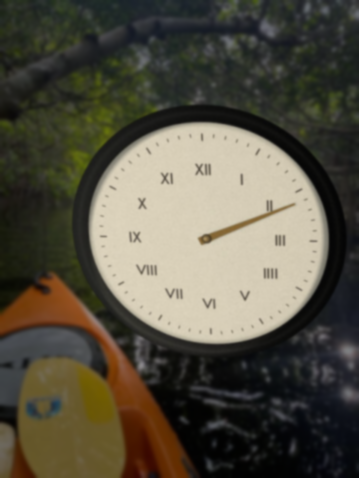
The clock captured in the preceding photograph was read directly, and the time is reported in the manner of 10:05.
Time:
2:11
